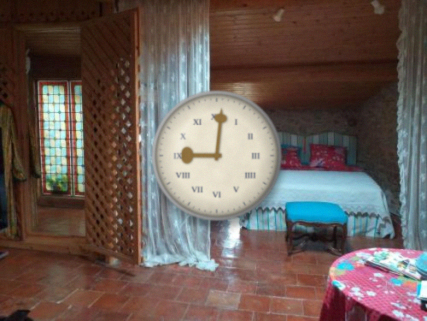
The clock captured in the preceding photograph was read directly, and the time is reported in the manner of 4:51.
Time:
9:01
